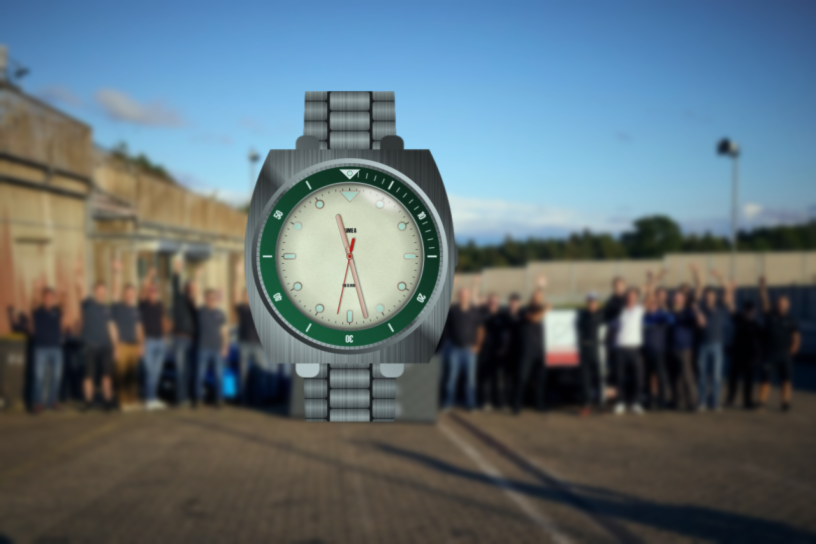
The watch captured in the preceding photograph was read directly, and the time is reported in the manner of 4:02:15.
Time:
11:27:32
